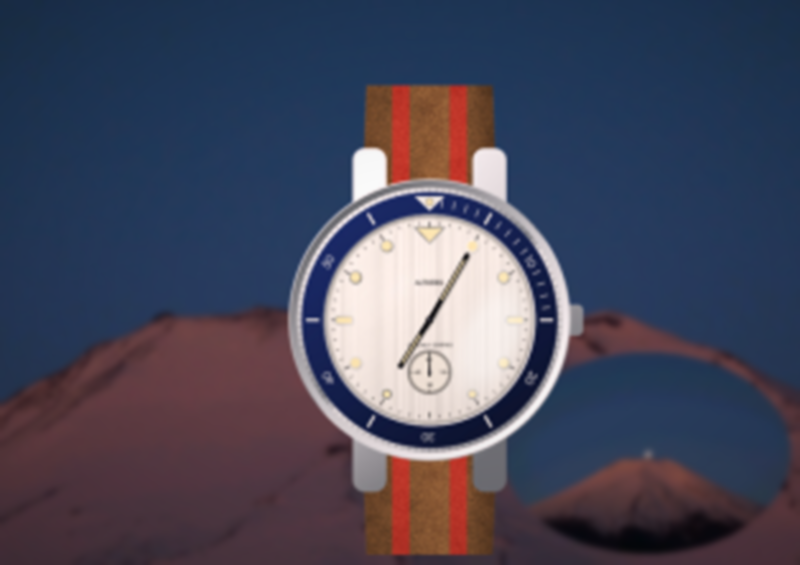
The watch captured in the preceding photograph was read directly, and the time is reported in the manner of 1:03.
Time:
7:05
